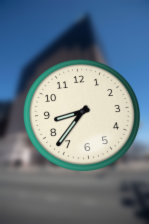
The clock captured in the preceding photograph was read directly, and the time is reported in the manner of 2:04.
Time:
8:37
